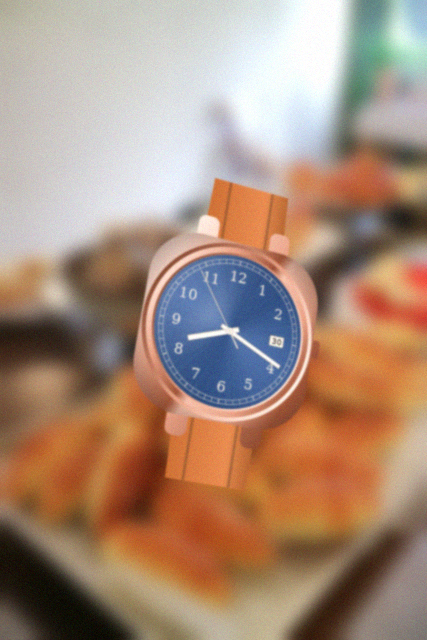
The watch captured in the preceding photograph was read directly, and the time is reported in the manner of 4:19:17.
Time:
8:18:54
